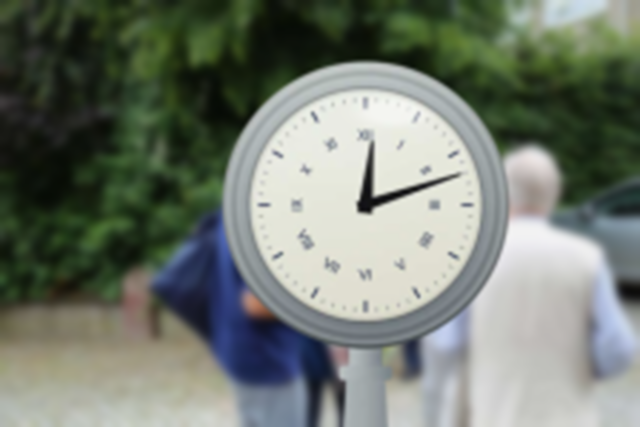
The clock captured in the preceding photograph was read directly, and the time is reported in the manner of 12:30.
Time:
12:12
